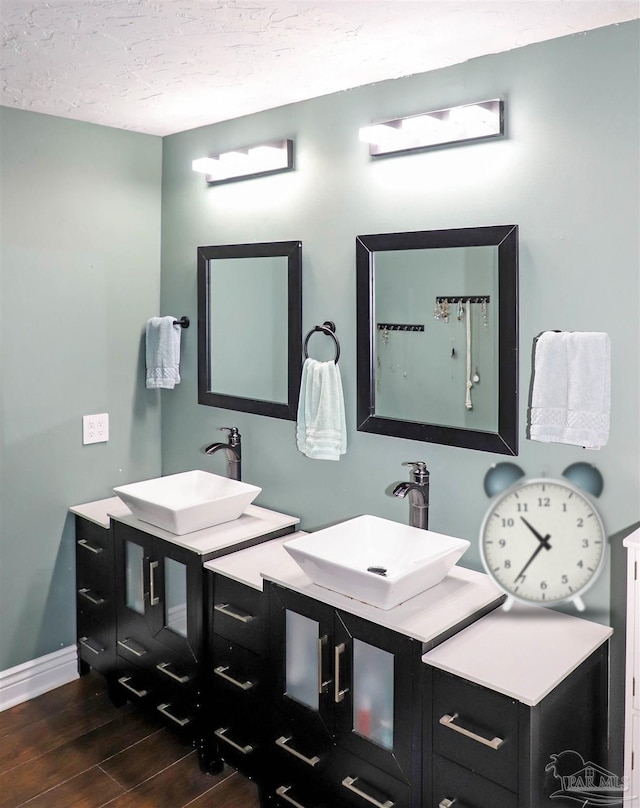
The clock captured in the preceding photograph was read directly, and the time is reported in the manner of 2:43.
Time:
10:36
